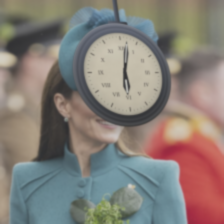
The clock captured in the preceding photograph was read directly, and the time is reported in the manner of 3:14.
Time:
6:02
